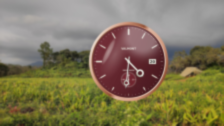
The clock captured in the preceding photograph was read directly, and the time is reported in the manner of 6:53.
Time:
4:31
